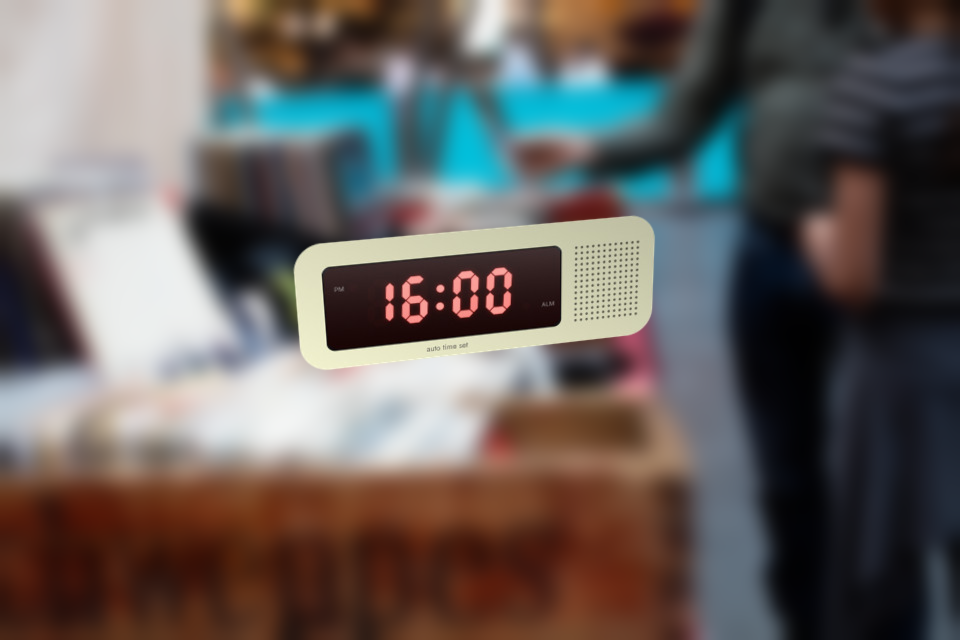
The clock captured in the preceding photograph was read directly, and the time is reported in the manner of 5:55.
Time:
16:00
